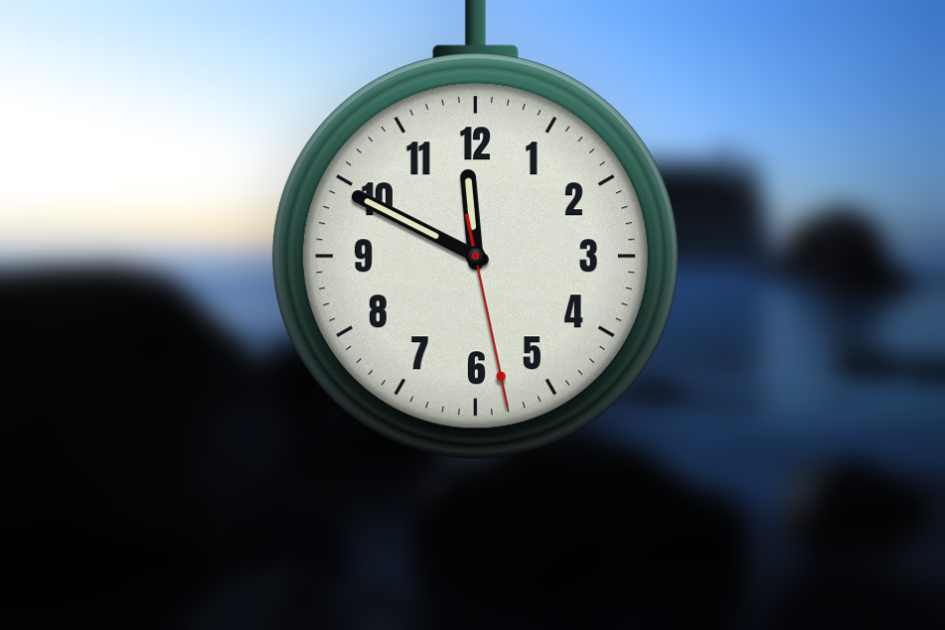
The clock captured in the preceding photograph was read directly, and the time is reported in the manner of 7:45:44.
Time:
11:49:28
